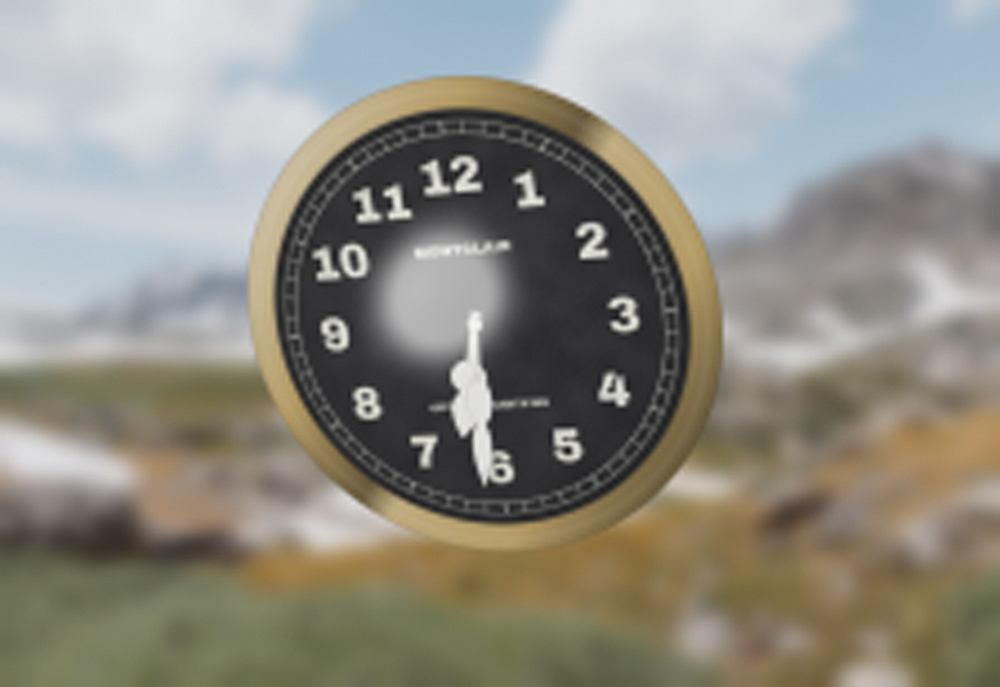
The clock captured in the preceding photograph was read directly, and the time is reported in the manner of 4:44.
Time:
6:31
